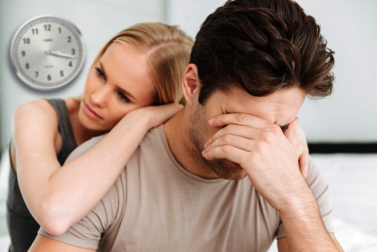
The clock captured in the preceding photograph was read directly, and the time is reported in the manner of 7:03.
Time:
3:17
